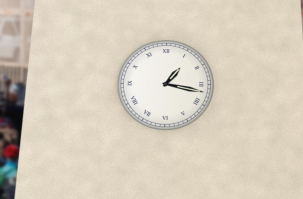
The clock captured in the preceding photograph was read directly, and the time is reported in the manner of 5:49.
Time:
1:17
